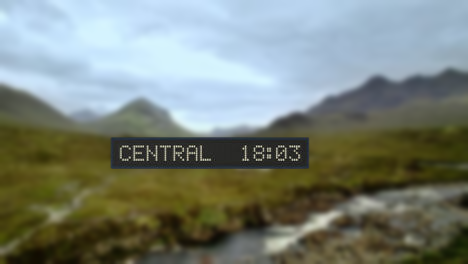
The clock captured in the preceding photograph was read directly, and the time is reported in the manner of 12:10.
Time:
18:03
